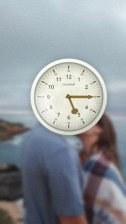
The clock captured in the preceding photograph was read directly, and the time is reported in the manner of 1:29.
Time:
5:15
